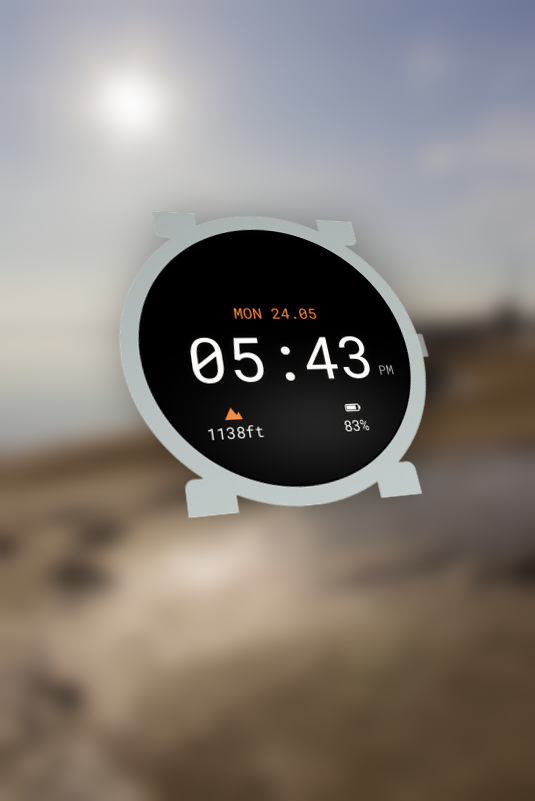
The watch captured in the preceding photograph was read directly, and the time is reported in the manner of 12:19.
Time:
5:43
